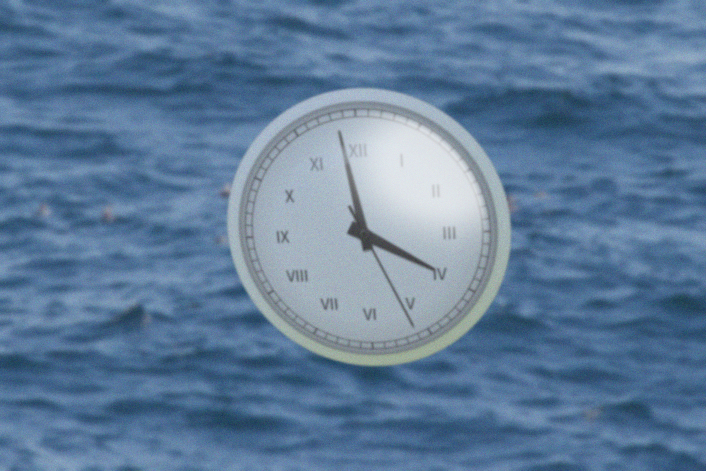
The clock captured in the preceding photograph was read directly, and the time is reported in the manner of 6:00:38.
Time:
3:58:26
